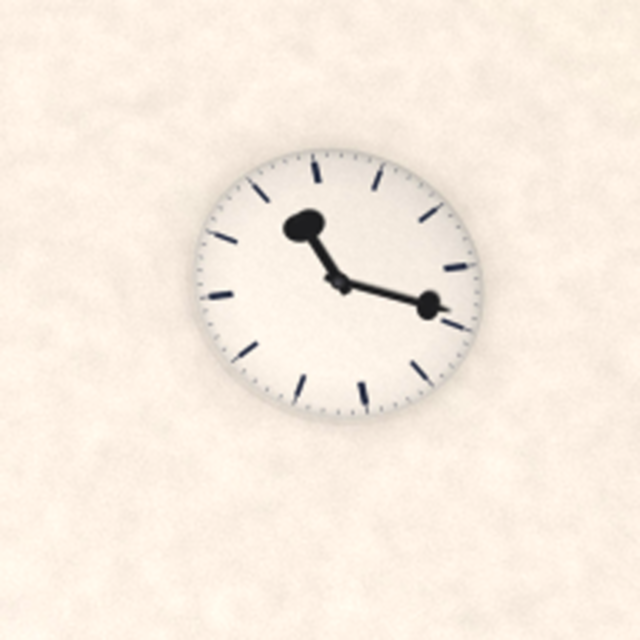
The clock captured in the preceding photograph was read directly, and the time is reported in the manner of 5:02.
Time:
11:19
